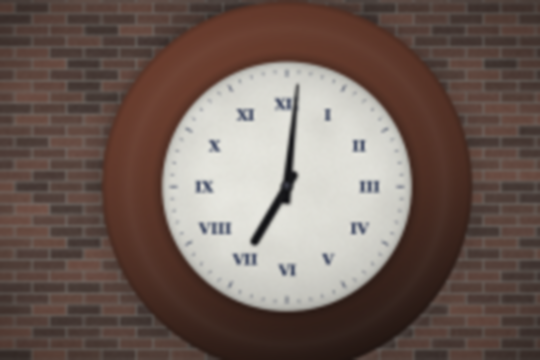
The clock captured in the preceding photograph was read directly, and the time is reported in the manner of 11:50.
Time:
7:01
